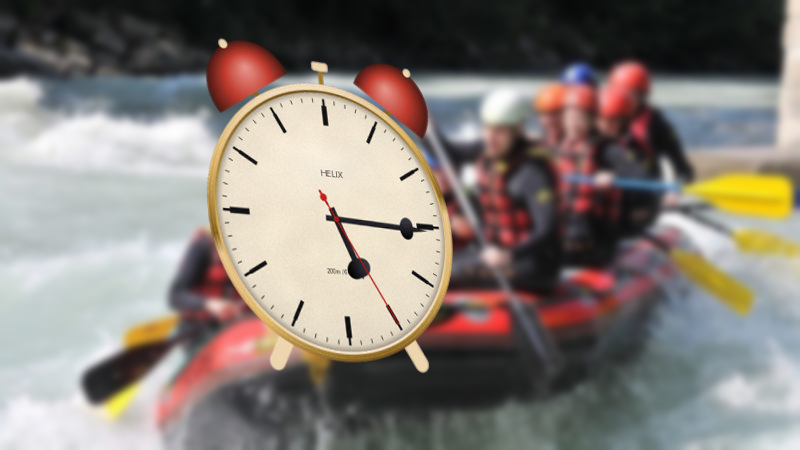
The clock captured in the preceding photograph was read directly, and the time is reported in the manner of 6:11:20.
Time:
5:15:25
